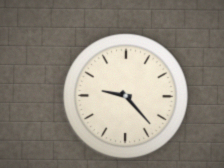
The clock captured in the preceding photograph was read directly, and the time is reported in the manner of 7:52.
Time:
9:23
